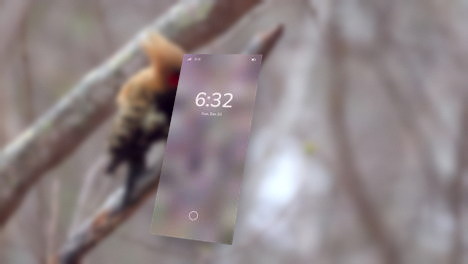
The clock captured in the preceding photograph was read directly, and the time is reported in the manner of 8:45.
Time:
6:32
